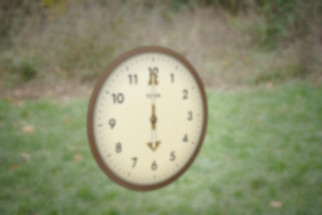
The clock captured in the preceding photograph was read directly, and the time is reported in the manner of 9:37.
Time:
6:00
